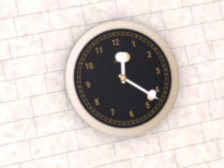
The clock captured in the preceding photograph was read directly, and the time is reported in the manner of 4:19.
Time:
12:22
